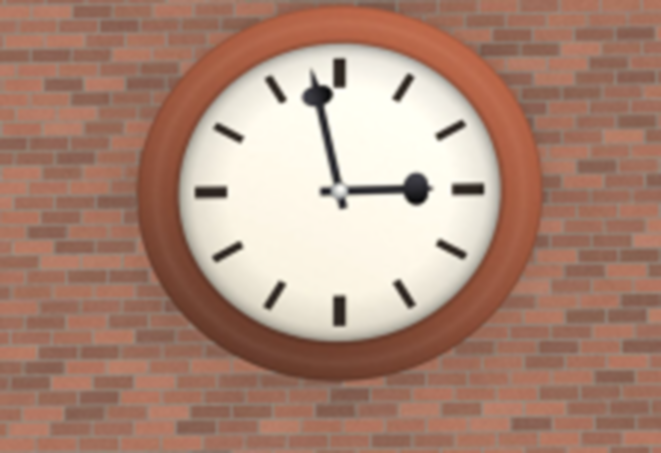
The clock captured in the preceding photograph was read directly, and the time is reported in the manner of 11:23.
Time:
2:58
